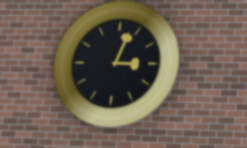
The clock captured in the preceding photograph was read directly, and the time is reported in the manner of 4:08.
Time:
3:03
